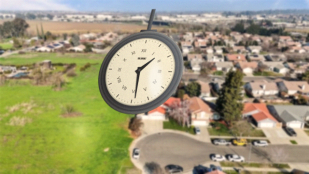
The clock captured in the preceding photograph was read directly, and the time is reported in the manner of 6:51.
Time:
1:29
